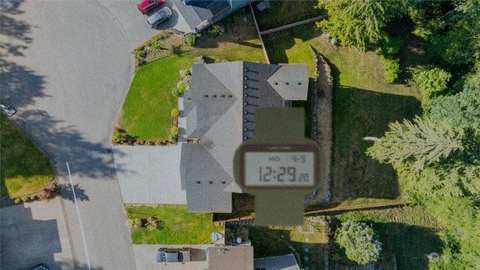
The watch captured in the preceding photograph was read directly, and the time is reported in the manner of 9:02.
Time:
12:29
